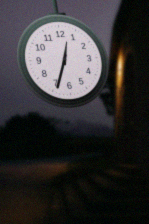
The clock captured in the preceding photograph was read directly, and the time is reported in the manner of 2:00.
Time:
12:34
